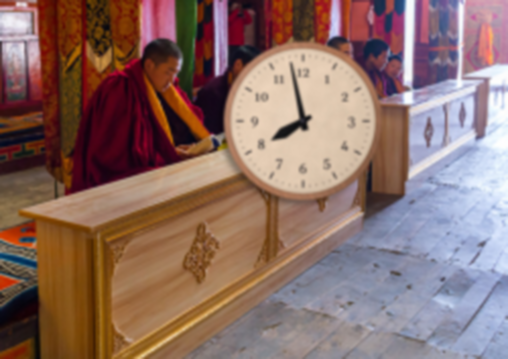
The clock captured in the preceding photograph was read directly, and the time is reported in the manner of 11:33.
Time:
7:58
